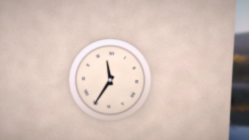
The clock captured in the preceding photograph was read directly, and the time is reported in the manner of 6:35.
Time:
11:35
